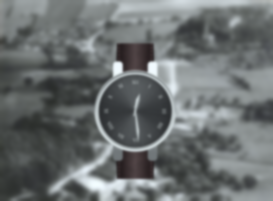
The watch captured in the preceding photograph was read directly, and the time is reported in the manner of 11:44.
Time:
12:29
